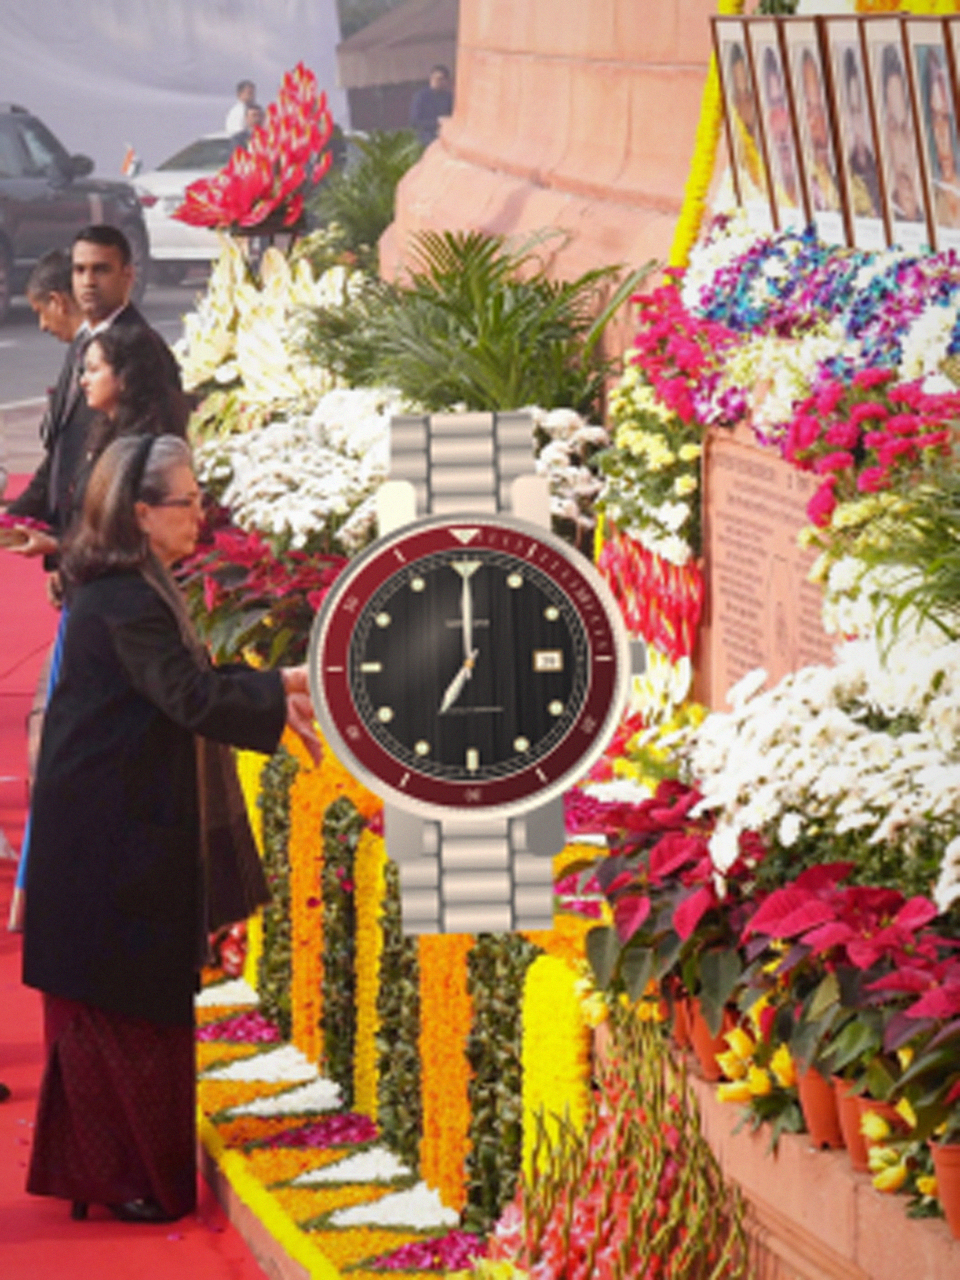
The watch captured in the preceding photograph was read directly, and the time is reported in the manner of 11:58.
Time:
7:00
